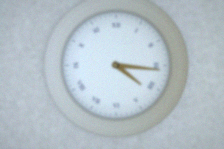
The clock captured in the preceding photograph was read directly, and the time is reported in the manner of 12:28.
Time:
4:16
